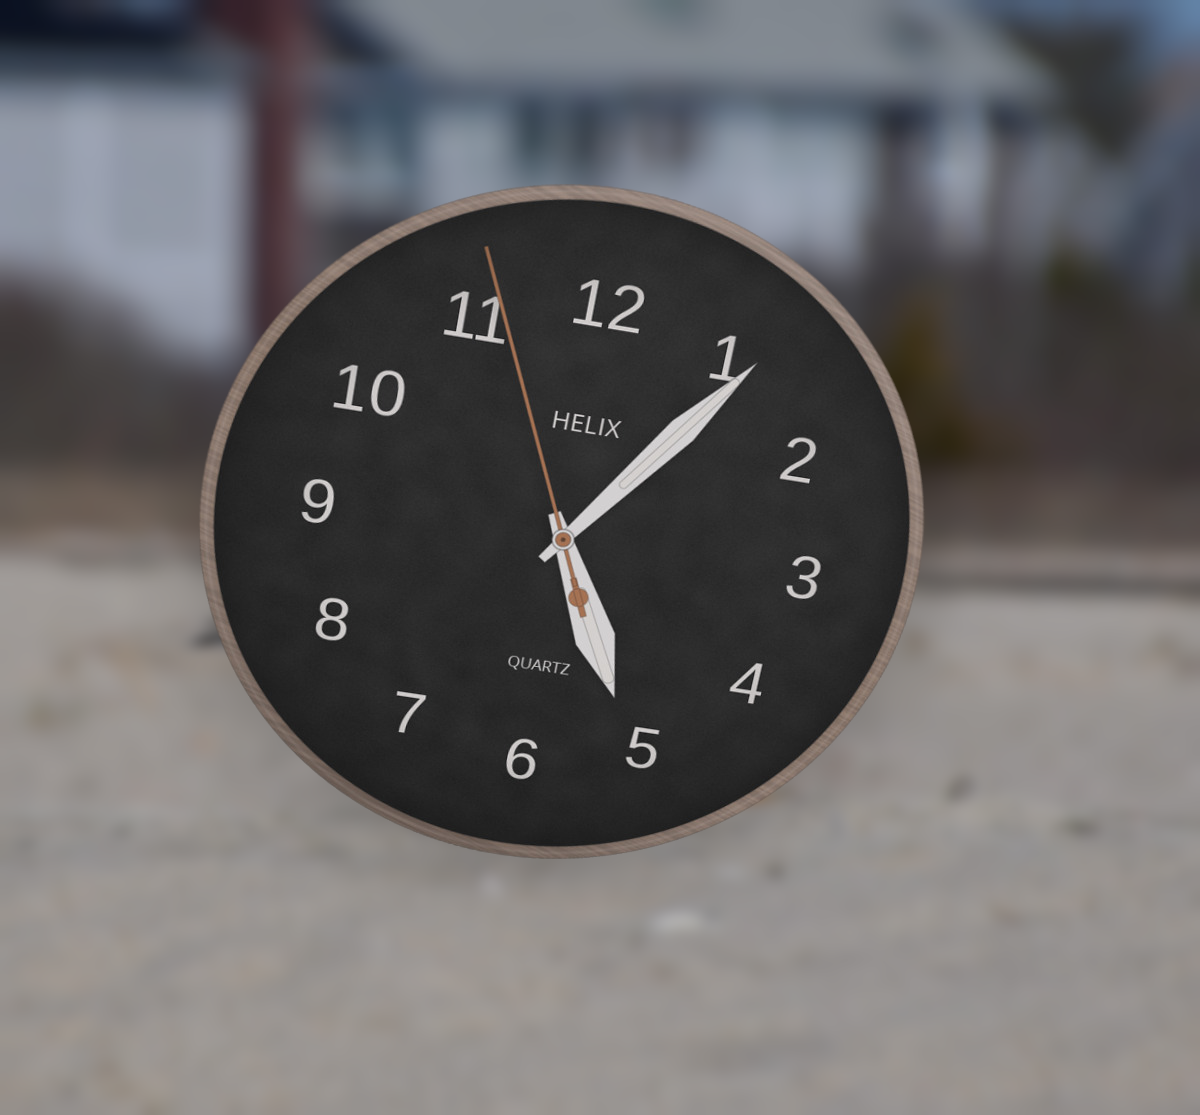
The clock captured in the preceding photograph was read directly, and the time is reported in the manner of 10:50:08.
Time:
5:05:56
